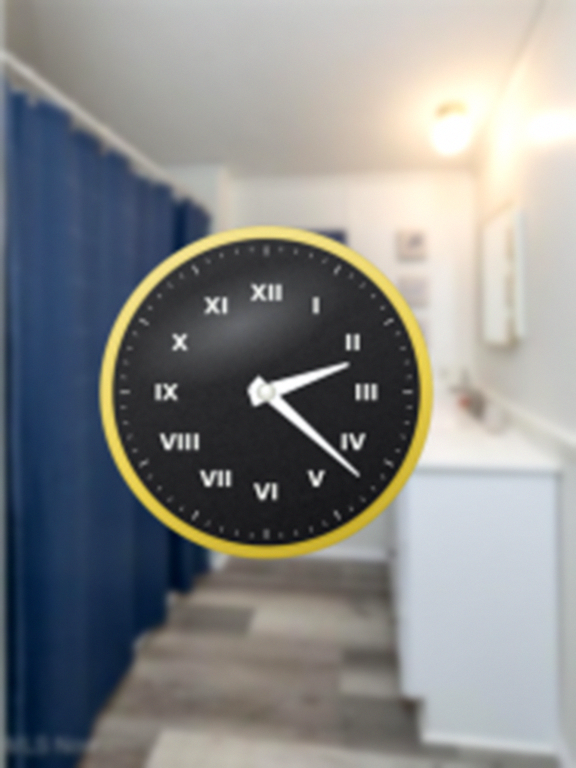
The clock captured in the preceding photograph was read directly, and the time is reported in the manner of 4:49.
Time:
2:22
